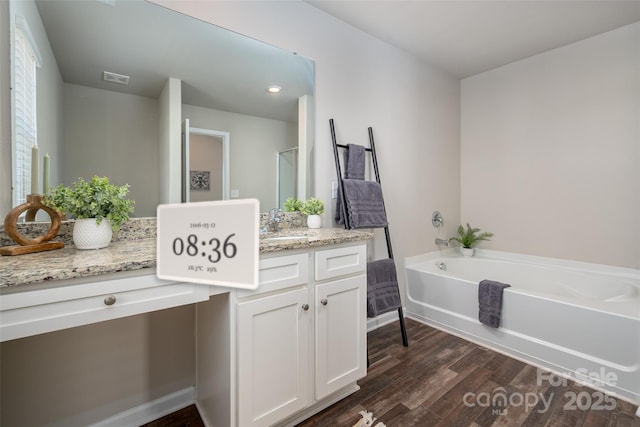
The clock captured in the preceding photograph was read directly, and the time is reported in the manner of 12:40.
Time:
8:36
